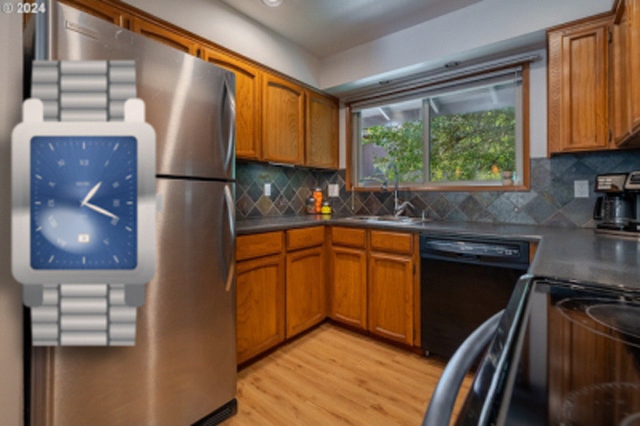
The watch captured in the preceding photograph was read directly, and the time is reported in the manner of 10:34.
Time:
1:19
